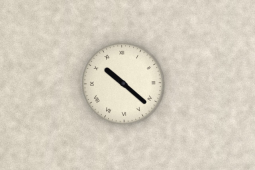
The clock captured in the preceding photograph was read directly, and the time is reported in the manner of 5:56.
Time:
10:22
